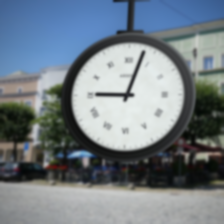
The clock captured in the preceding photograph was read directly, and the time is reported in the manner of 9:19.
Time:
9:03
